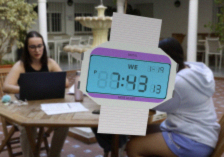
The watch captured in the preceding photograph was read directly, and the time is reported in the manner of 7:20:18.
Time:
7:43:13
